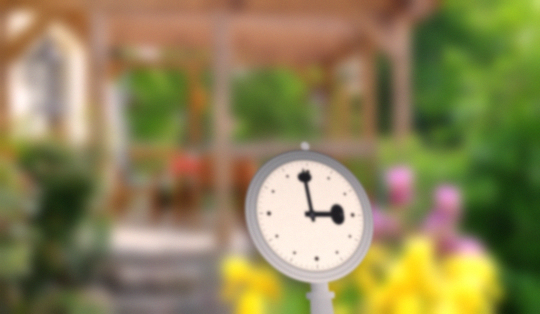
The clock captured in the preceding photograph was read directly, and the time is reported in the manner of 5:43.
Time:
2:59
